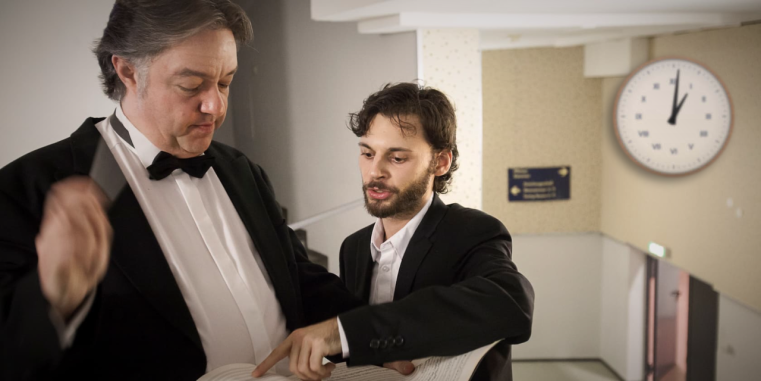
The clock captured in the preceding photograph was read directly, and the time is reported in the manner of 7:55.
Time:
1:01
